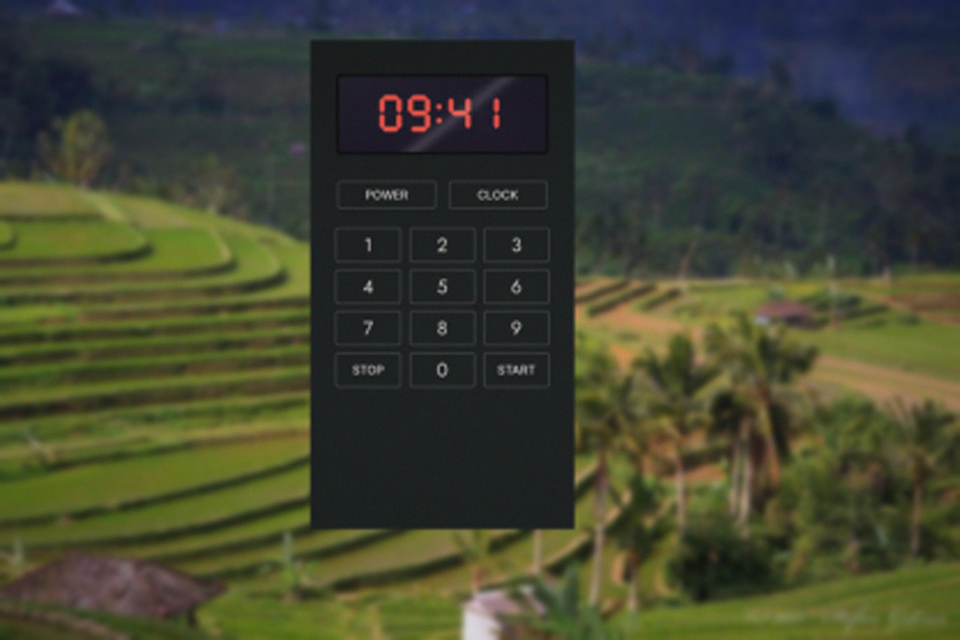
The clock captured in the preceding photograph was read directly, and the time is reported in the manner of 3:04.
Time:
9:41
